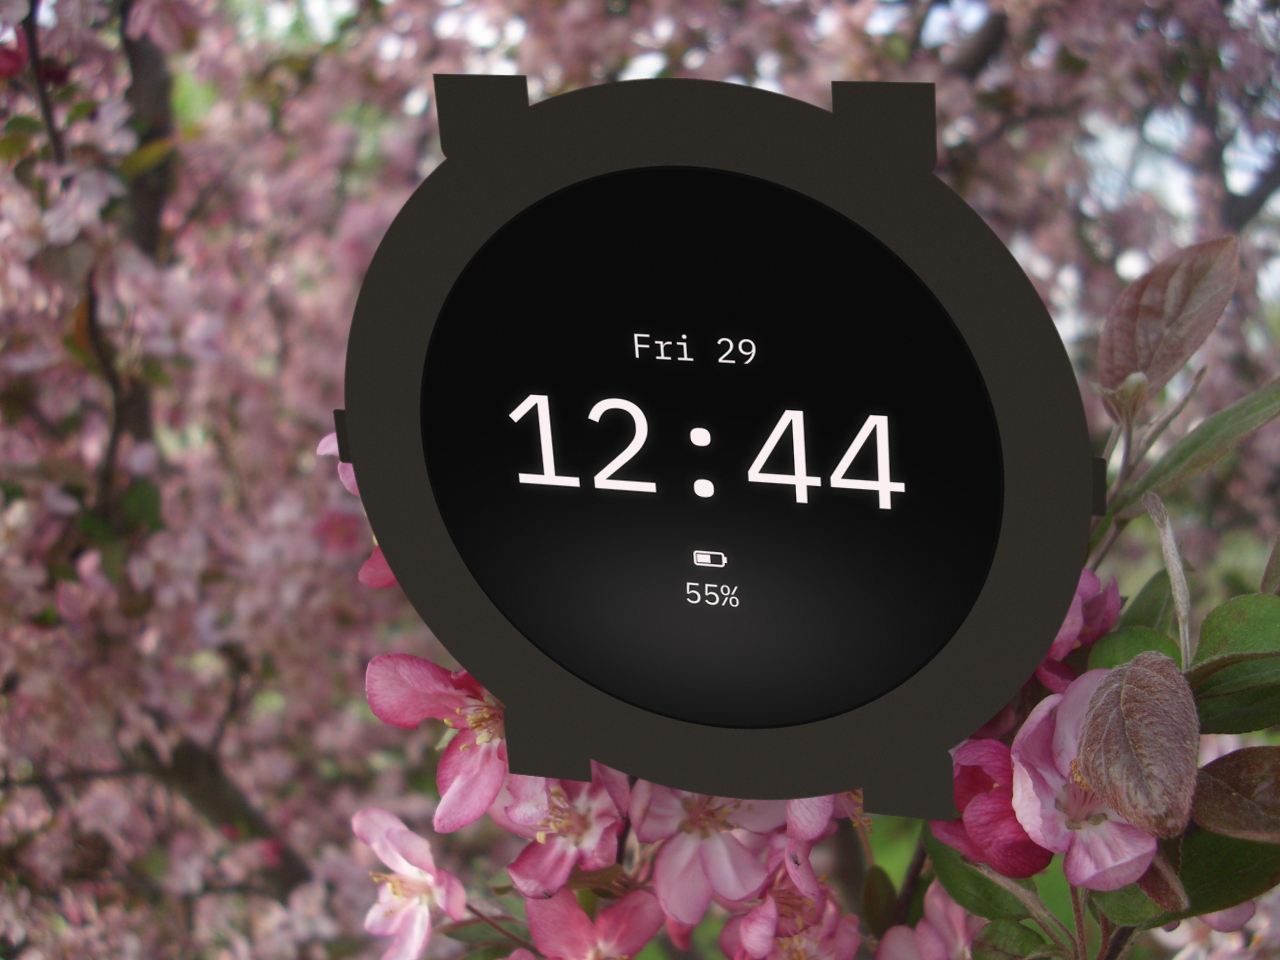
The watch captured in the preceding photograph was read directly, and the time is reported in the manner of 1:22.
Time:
12:44
